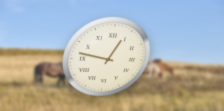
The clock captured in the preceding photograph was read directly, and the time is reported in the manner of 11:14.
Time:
12:47
